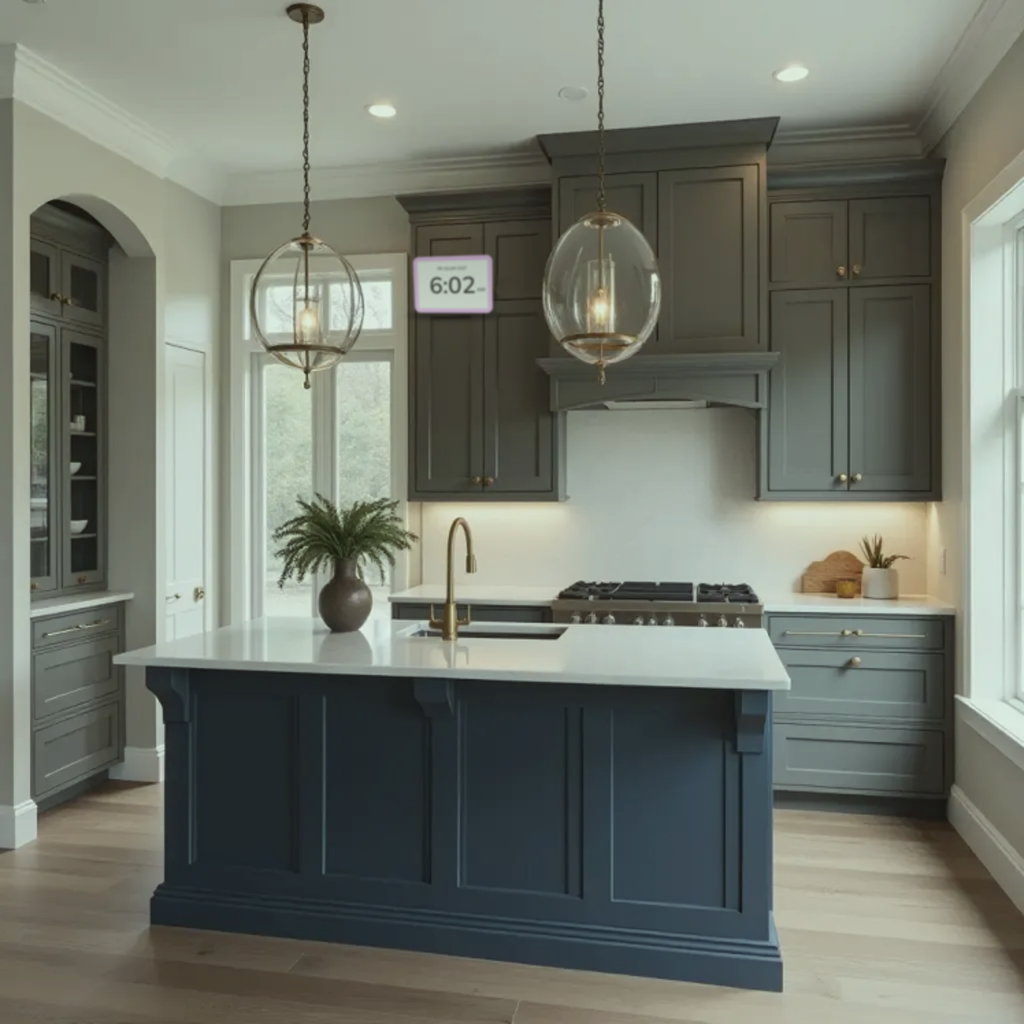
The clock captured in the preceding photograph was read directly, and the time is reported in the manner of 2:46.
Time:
6:02
